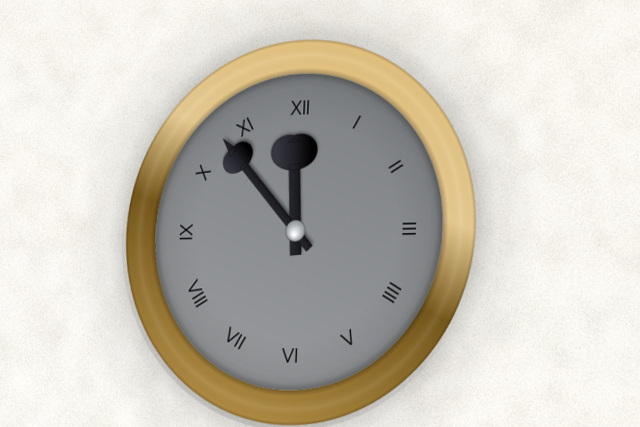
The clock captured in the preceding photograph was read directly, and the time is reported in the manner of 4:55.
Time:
11:53
